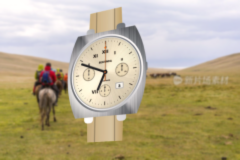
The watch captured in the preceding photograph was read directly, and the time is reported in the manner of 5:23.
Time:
6:49
